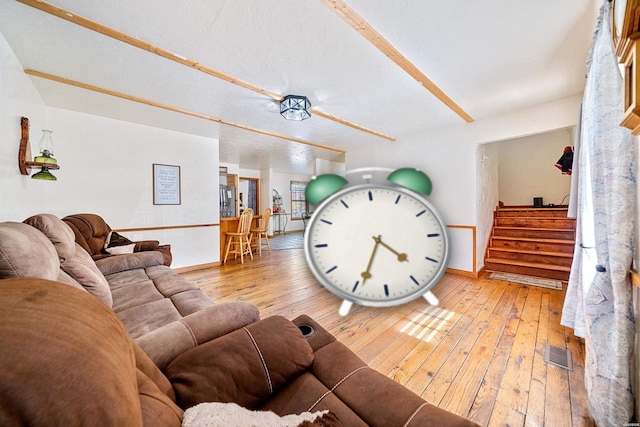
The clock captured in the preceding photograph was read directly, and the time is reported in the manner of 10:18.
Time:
4:34
